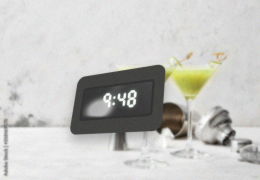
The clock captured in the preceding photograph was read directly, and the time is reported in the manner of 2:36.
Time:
9:48
